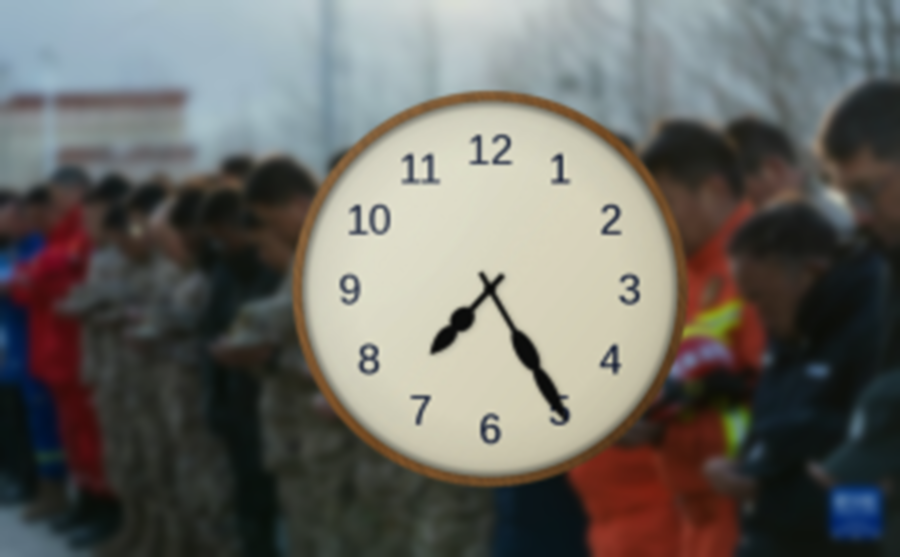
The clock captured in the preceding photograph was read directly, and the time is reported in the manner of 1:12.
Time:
7:25
